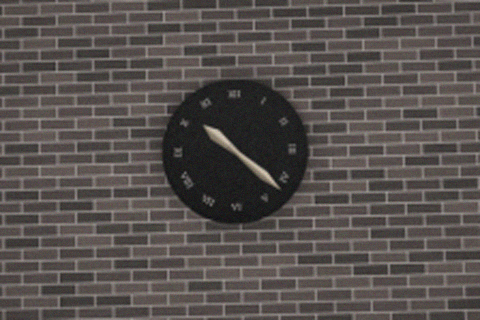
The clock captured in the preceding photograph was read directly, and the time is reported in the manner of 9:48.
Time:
10:22
